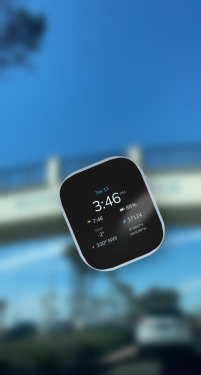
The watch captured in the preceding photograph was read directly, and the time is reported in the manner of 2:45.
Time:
3:46
